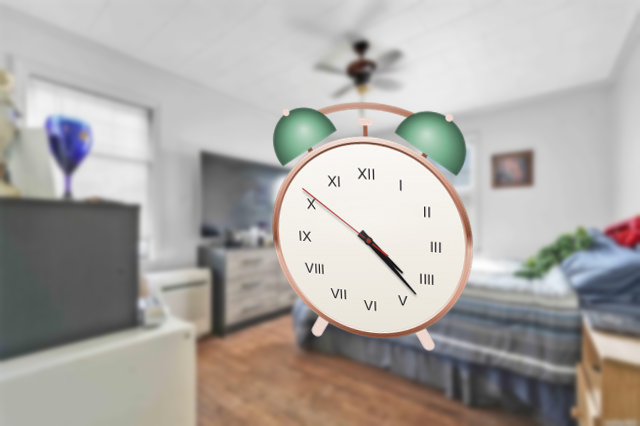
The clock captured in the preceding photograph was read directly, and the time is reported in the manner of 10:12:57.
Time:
4:22:51
